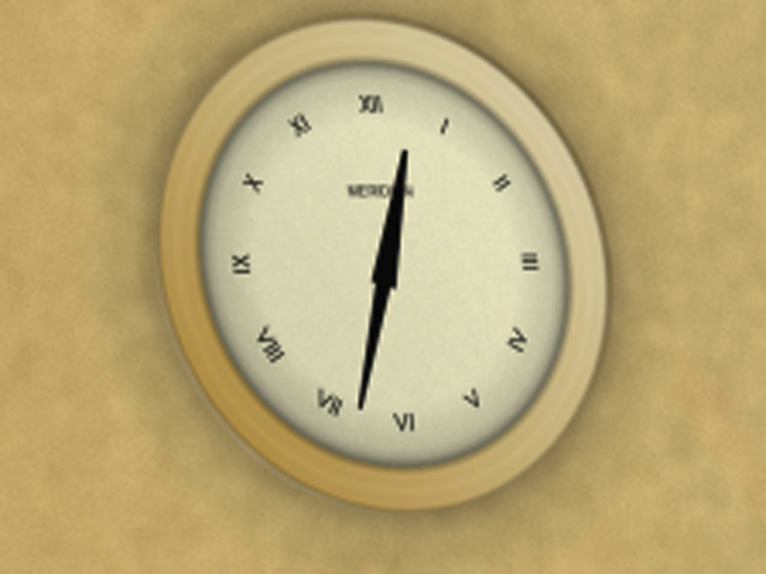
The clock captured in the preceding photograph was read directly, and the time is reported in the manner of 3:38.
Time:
12:33
